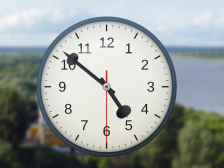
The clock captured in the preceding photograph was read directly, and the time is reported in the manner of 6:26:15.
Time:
4:51:30
